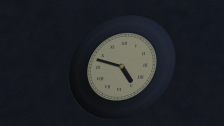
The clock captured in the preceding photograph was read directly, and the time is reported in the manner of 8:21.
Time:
4:48
